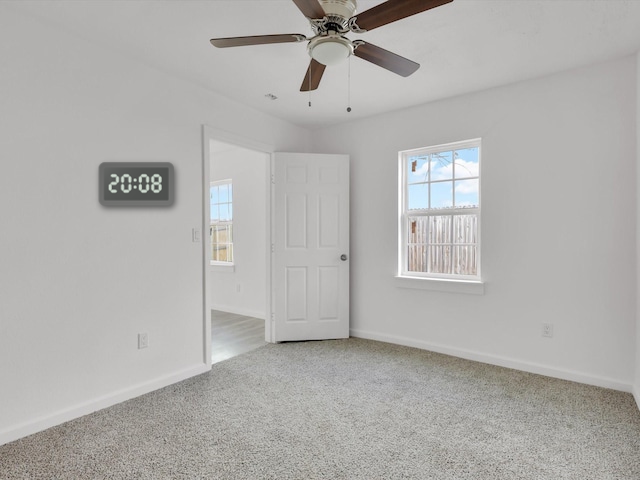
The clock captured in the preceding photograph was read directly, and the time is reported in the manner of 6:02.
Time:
20:08
